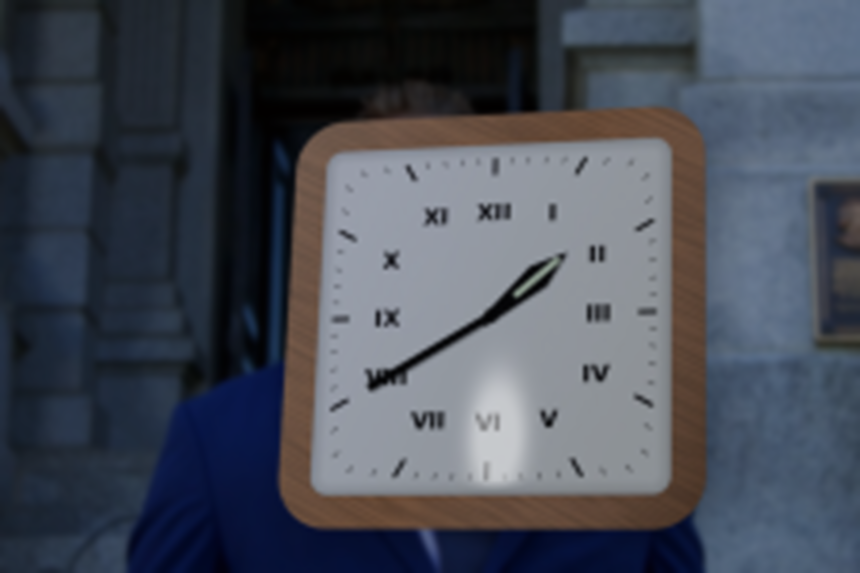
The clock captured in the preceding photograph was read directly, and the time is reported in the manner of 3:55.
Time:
1:40
